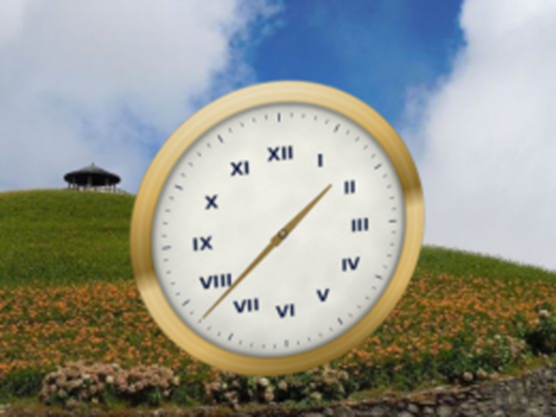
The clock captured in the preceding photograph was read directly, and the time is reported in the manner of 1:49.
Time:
1:38
